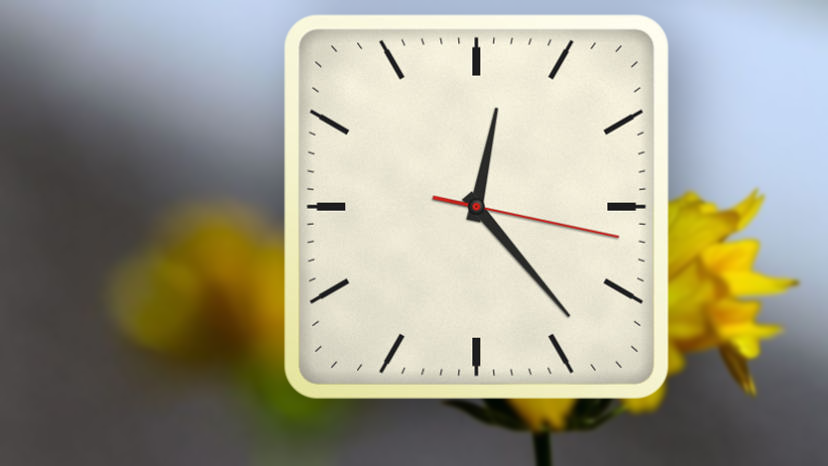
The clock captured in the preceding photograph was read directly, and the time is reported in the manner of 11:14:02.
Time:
12:23:17
